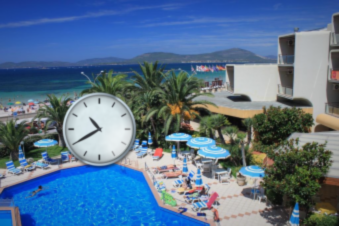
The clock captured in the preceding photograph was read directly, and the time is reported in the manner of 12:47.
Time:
10:40
